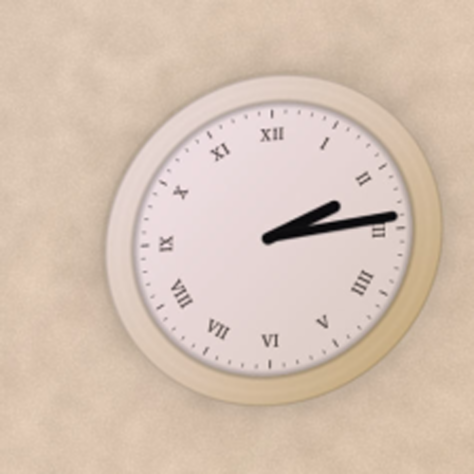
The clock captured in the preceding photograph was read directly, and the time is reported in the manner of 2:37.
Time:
2:14
